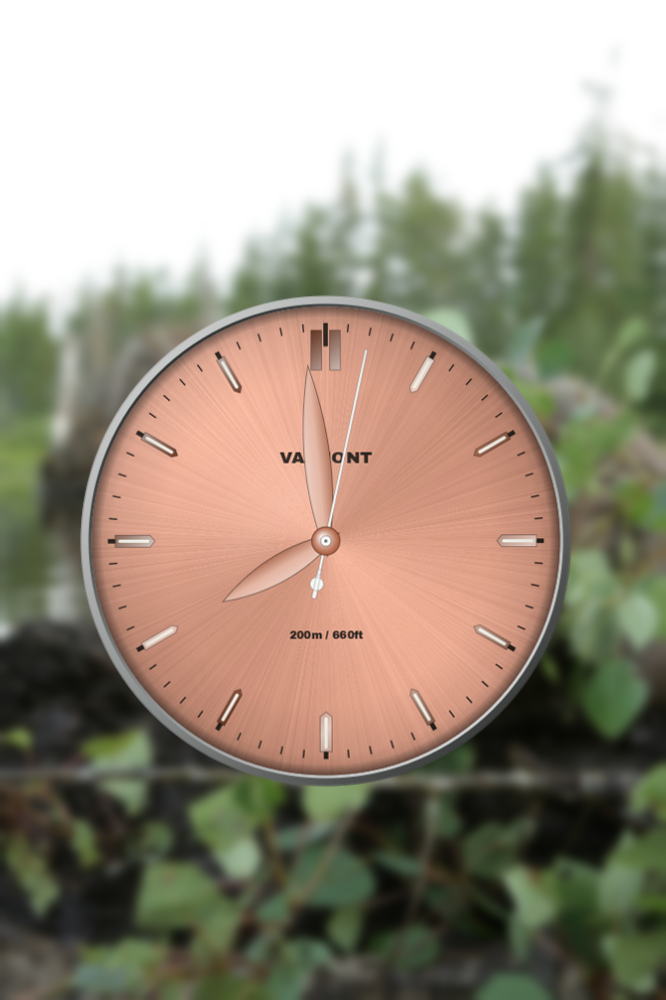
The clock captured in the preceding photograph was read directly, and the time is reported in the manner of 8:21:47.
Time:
7:59:02
